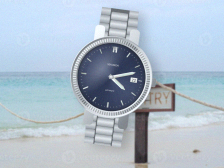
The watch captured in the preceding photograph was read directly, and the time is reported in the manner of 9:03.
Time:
4:12
